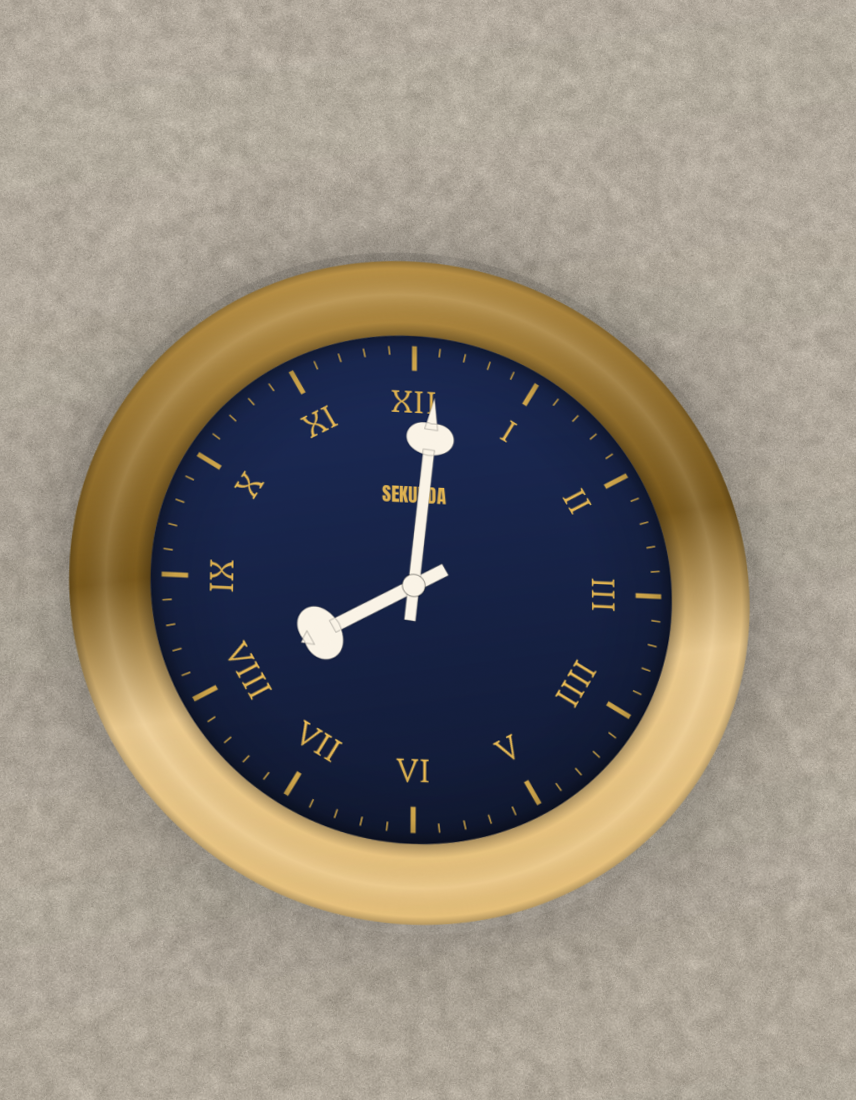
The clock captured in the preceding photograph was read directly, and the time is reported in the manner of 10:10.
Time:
8:01
